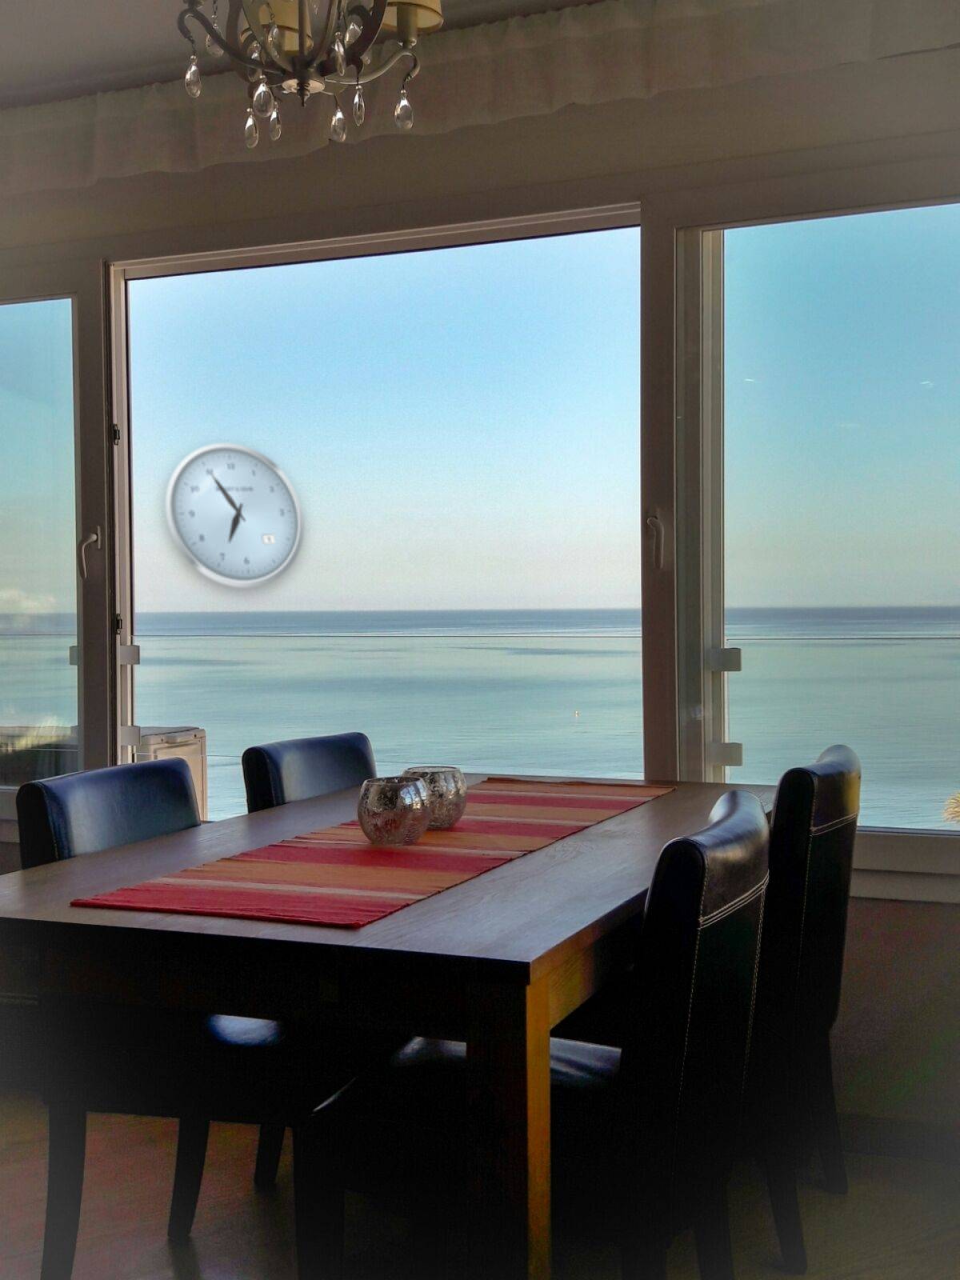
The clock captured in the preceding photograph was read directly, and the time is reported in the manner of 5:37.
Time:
6:55
